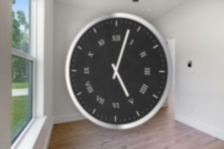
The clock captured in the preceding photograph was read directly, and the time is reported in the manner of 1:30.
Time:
5:03
